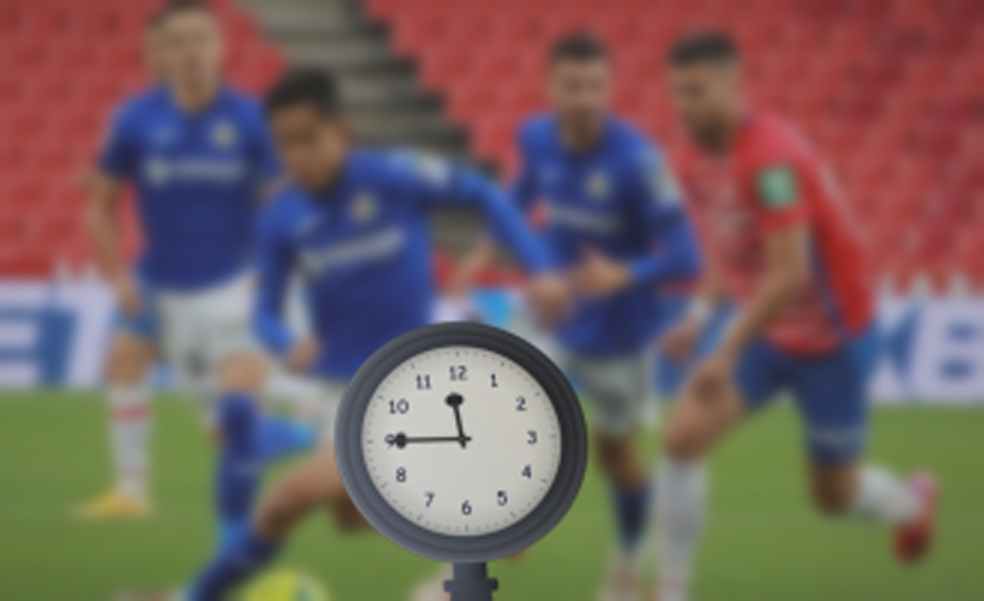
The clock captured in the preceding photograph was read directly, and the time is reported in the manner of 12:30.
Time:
11:45
